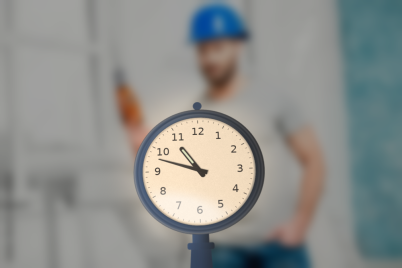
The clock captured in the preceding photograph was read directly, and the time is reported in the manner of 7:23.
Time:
10:48
